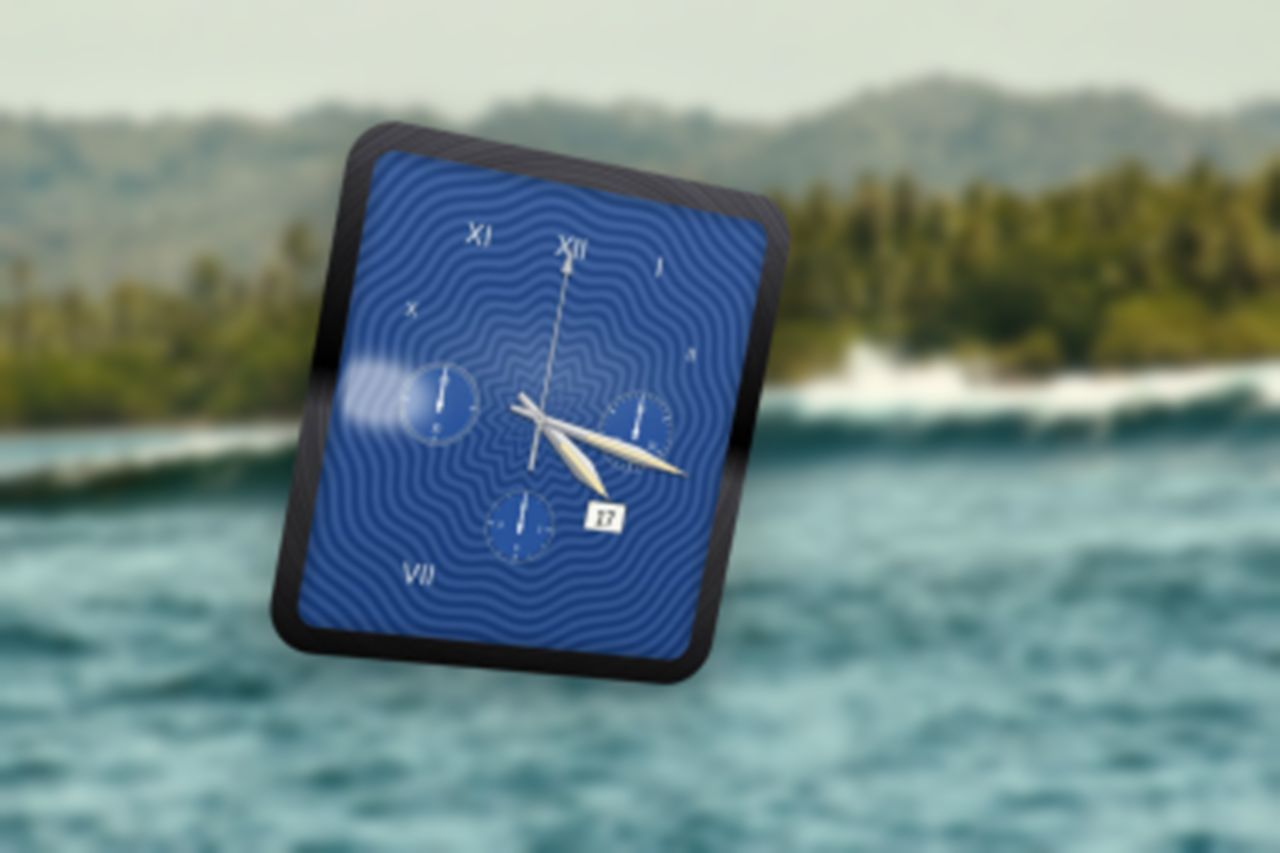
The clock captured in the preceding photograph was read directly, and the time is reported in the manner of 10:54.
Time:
4:17
